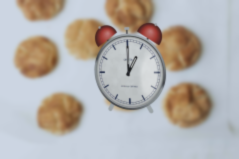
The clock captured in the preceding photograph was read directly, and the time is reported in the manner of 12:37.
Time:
1:00
